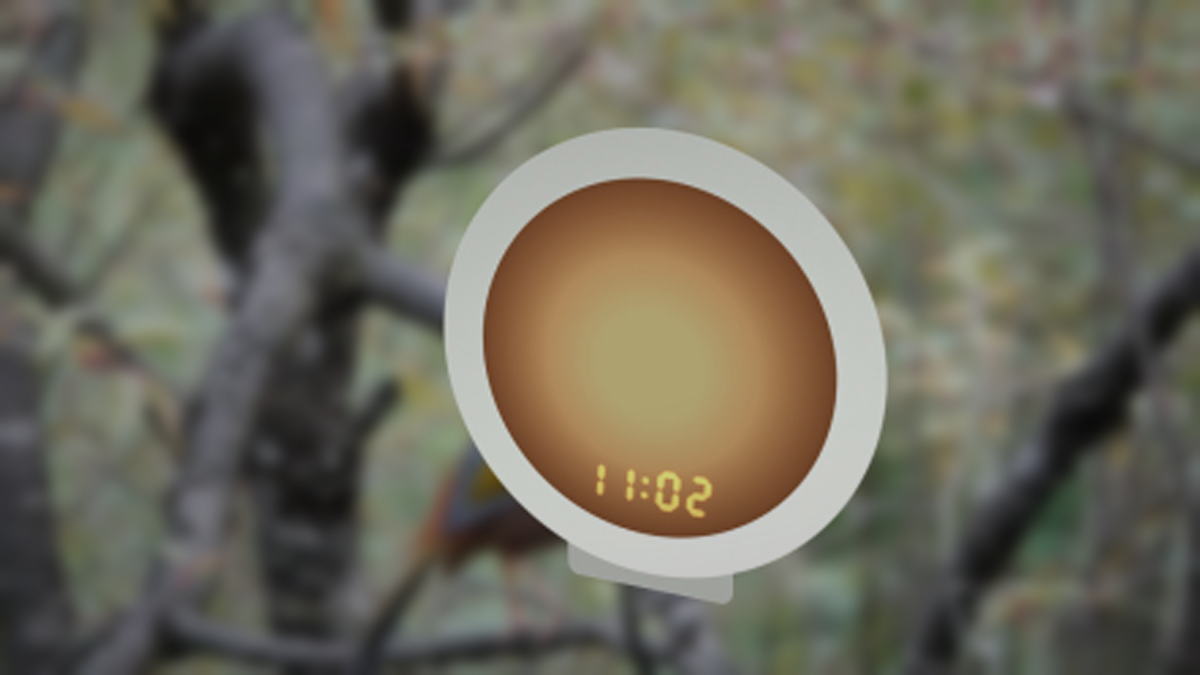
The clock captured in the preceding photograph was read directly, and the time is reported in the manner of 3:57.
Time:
11:02
